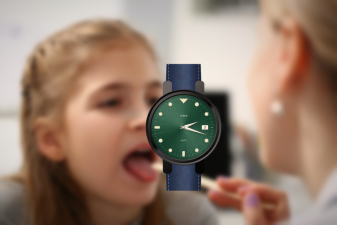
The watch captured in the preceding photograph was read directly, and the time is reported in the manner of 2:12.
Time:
2:18
